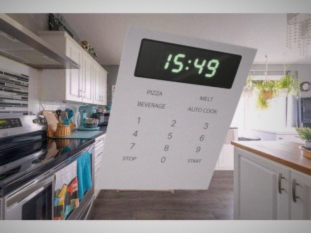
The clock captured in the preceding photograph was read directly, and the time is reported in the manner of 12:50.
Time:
15:49
